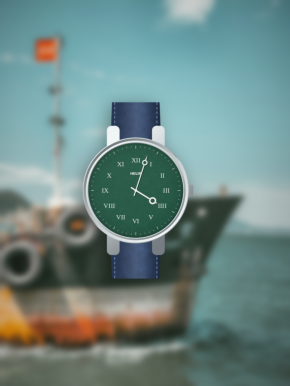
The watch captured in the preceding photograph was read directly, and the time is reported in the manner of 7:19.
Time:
4:03
